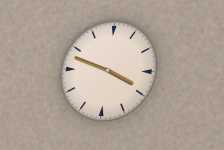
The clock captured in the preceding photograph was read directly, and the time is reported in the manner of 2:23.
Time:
3:48
